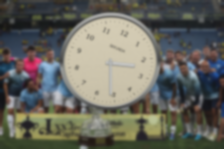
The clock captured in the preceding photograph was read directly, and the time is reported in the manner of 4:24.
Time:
2:26
